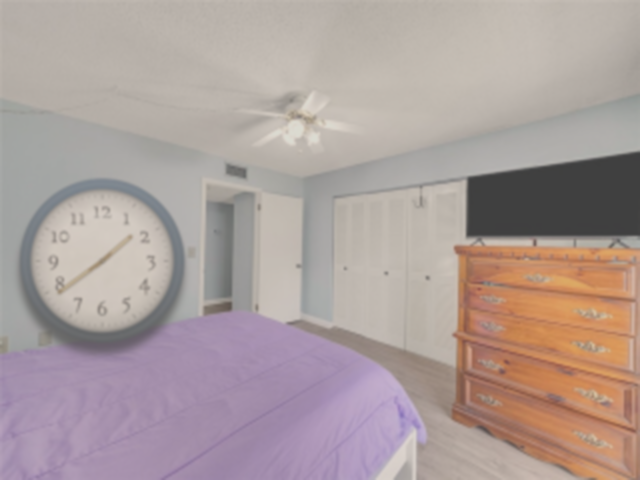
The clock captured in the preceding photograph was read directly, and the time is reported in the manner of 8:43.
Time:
1:39
